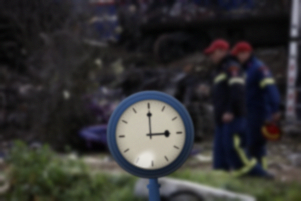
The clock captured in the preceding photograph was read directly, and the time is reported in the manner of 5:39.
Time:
3:00
